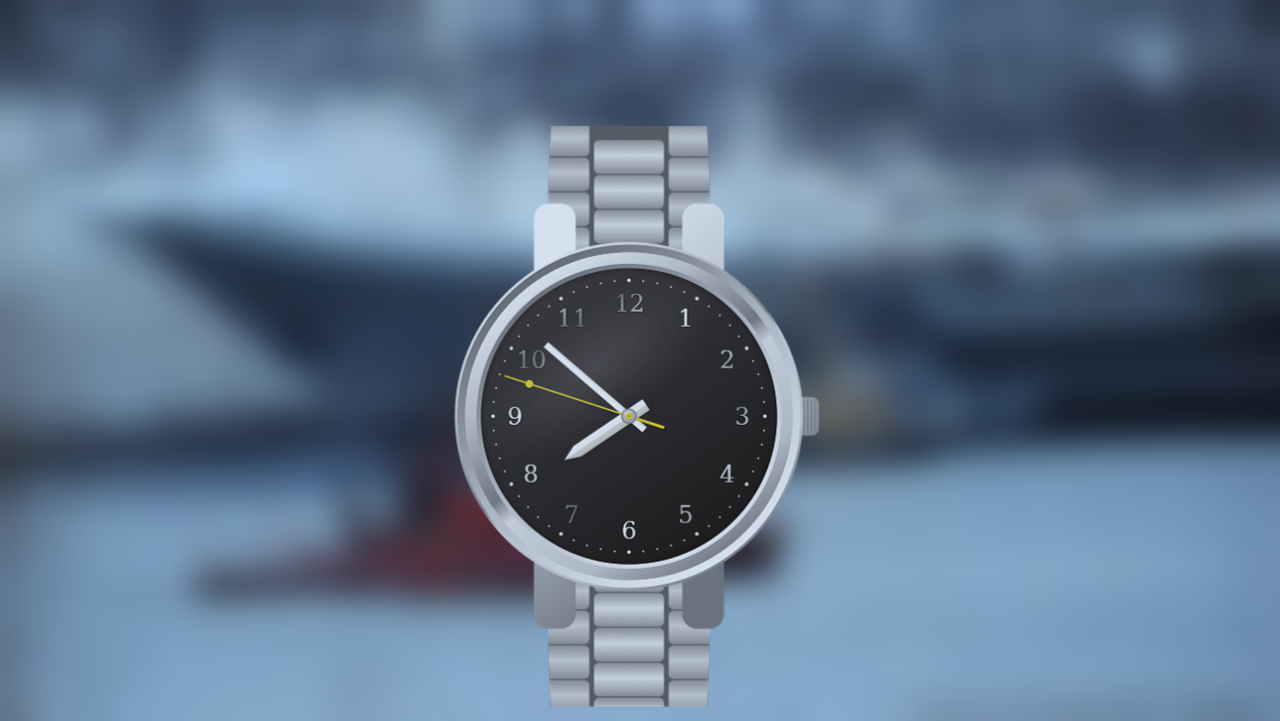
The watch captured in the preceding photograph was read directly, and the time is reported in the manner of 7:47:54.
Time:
7:51:48
